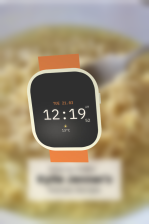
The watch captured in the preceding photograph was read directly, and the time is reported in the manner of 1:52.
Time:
12:19
